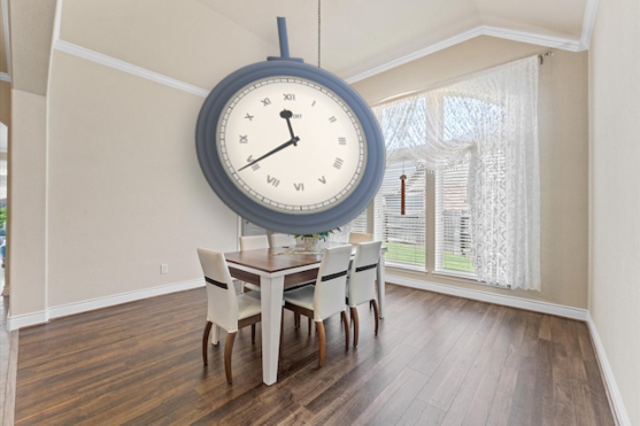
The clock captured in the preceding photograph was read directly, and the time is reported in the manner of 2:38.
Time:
11:40
